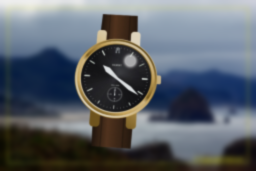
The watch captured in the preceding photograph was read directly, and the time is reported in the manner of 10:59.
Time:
10:21
